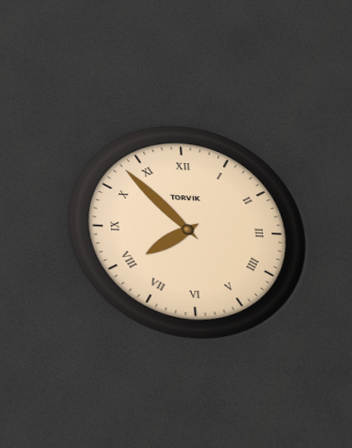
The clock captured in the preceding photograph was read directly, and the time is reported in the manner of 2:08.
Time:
7:53
